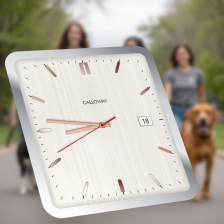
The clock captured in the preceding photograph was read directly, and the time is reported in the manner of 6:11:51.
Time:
8:46:41
